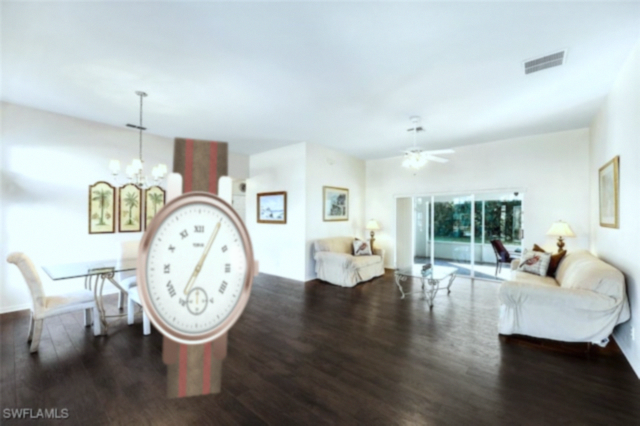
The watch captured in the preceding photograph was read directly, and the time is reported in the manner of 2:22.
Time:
7:05
